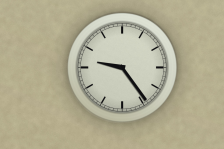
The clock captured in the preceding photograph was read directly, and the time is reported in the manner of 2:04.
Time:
9:24
